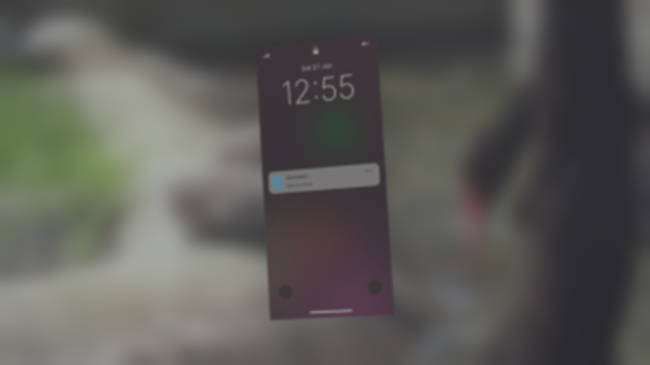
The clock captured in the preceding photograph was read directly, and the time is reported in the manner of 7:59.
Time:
12:55
